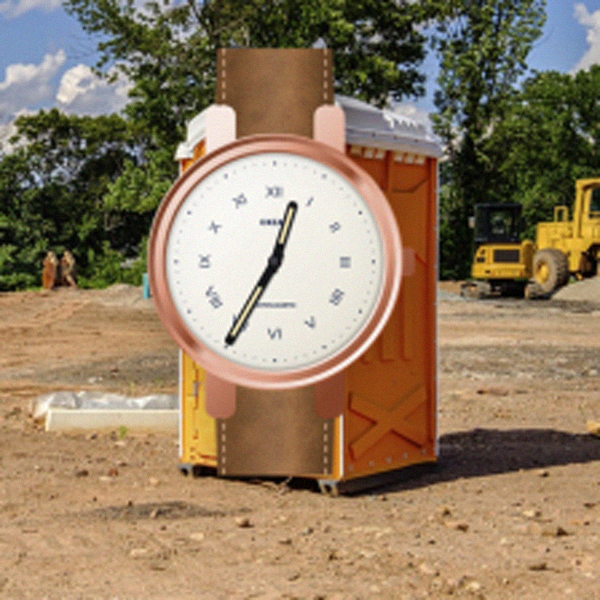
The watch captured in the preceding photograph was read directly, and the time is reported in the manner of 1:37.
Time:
12:35
